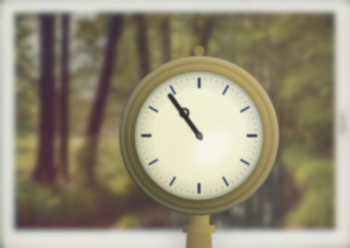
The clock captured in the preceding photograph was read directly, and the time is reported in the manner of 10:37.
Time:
10:54
